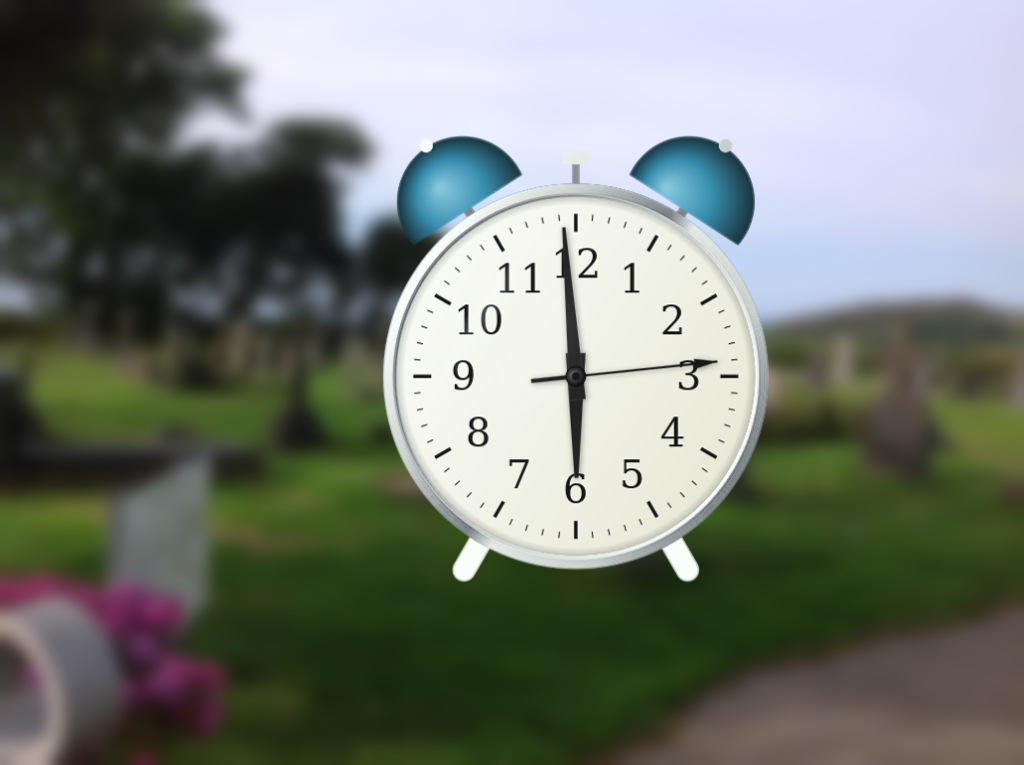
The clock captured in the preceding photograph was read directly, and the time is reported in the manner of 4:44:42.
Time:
5:59:14
